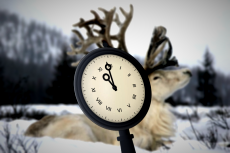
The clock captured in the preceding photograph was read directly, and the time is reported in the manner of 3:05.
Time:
10:59
